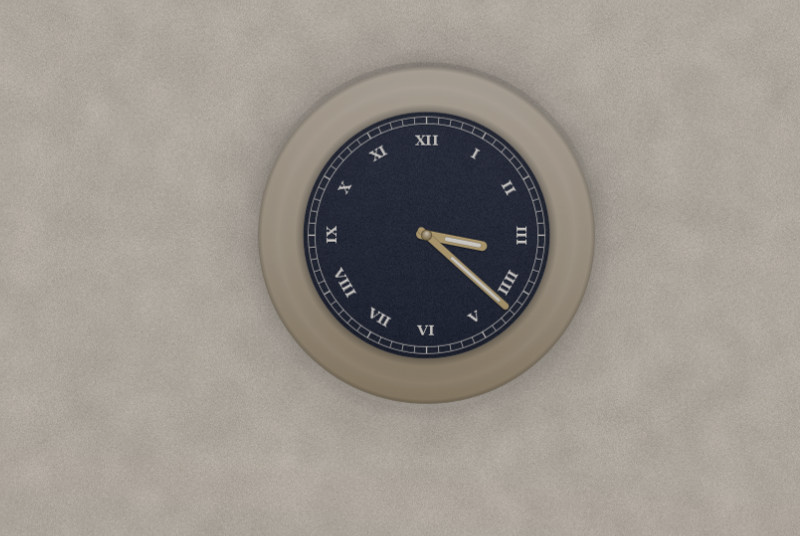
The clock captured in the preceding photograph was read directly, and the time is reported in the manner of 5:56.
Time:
3:22
